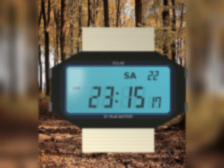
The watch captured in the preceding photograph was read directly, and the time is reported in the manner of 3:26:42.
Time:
23:15:17
